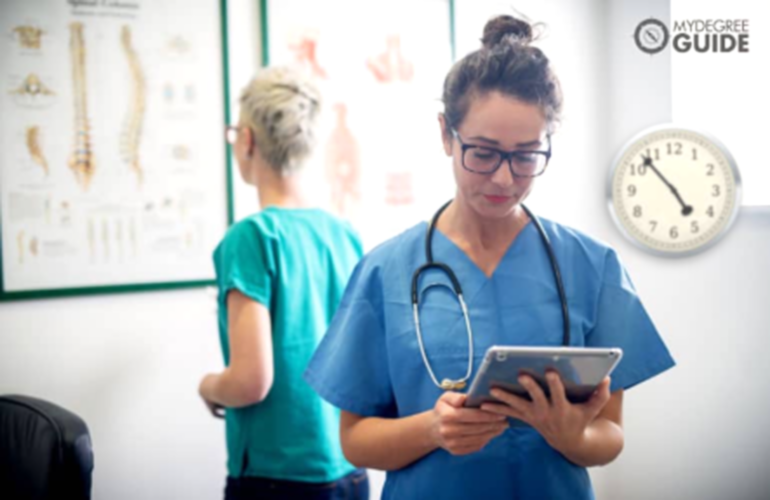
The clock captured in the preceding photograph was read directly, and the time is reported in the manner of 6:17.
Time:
4:53
